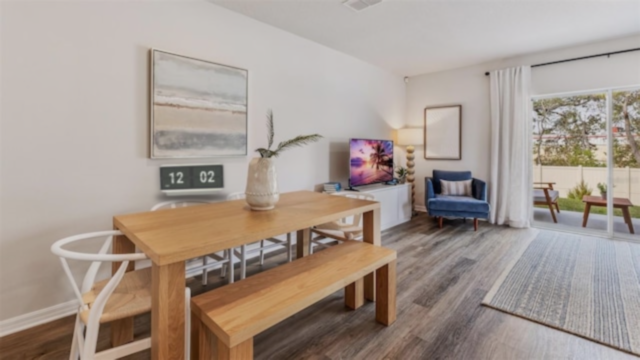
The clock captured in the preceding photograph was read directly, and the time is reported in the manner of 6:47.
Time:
12:02
